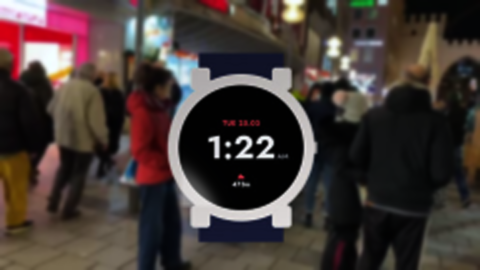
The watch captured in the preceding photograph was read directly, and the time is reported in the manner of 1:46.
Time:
1:22
